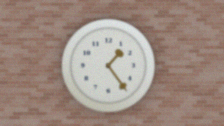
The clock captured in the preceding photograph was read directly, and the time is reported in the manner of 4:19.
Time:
1:24
